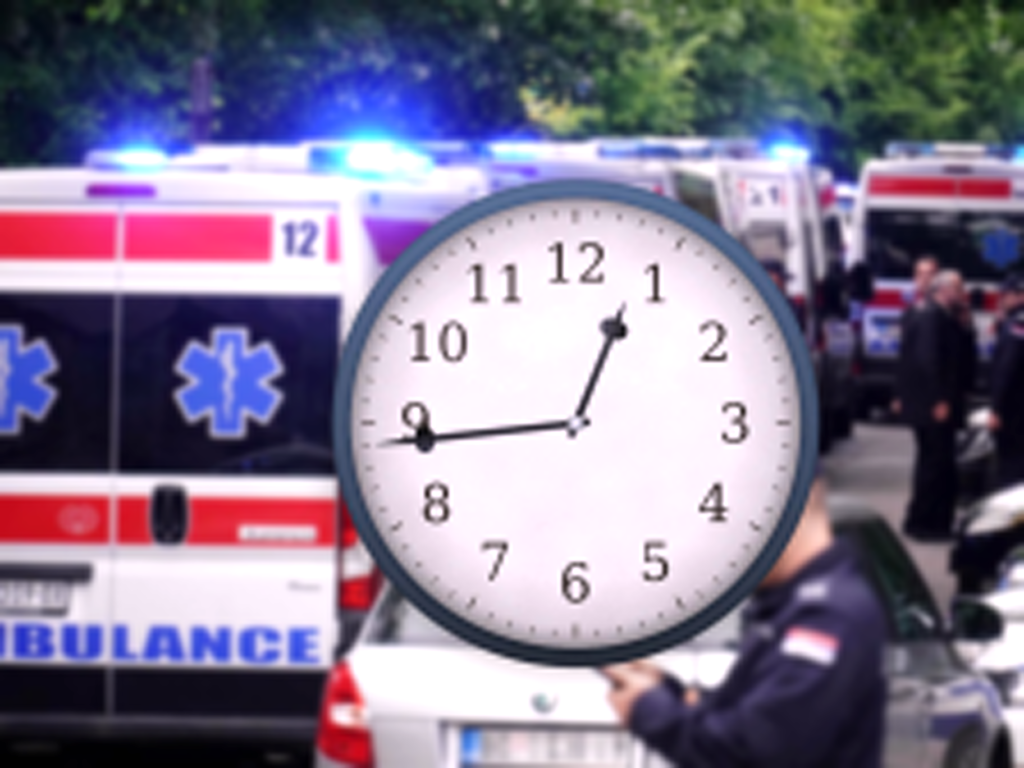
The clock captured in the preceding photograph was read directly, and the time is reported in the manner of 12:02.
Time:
12:44
